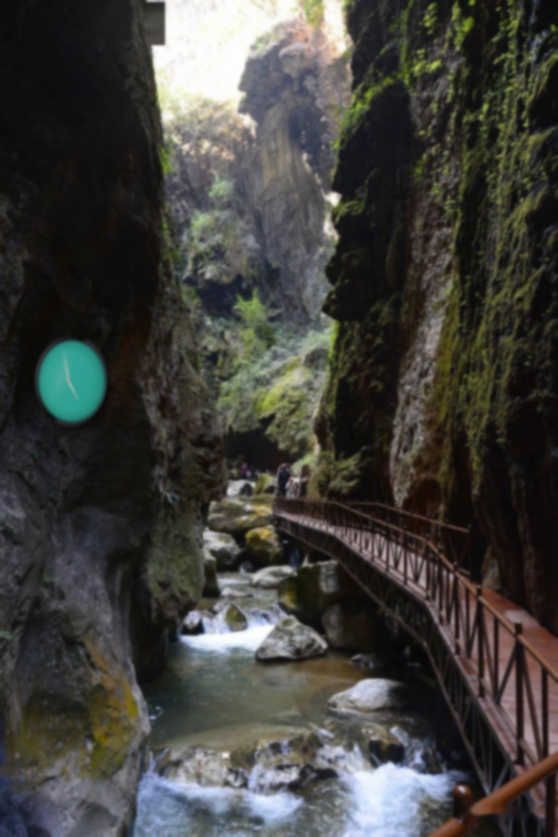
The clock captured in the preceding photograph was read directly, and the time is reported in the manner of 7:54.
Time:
4:58
